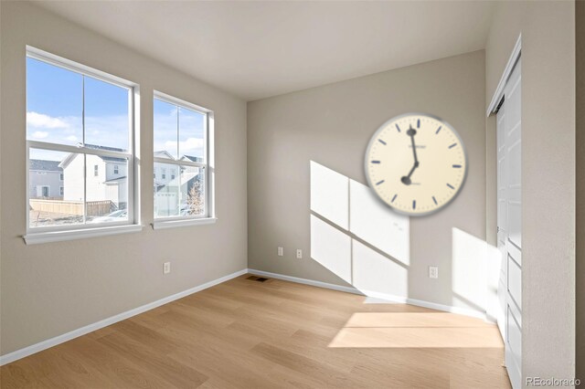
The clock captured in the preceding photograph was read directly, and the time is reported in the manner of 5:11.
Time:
6:58
